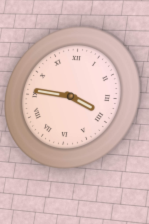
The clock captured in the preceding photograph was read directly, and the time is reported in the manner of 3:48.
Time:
3:46
